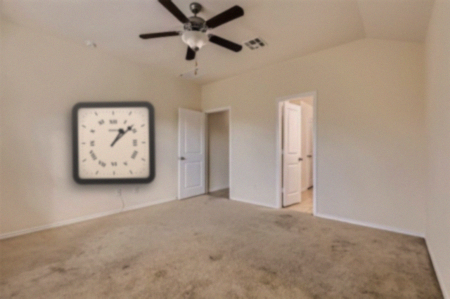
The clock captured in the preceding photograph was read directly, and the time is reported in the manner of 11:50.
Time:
1:08
